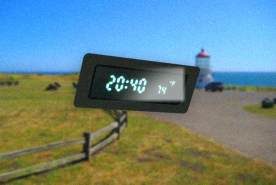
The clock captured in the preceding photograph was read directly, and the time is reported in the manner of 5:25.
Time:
20:40
